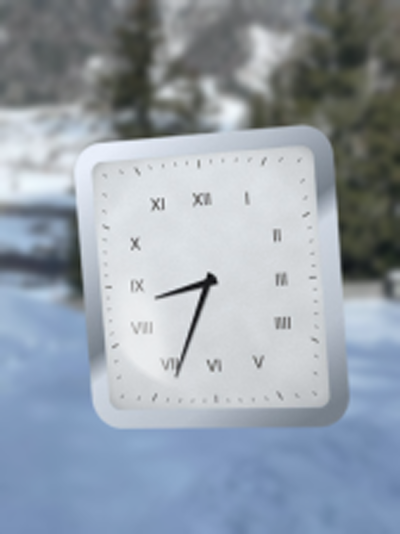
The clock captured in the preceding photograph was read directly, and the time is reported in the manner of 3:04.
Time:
8:34
